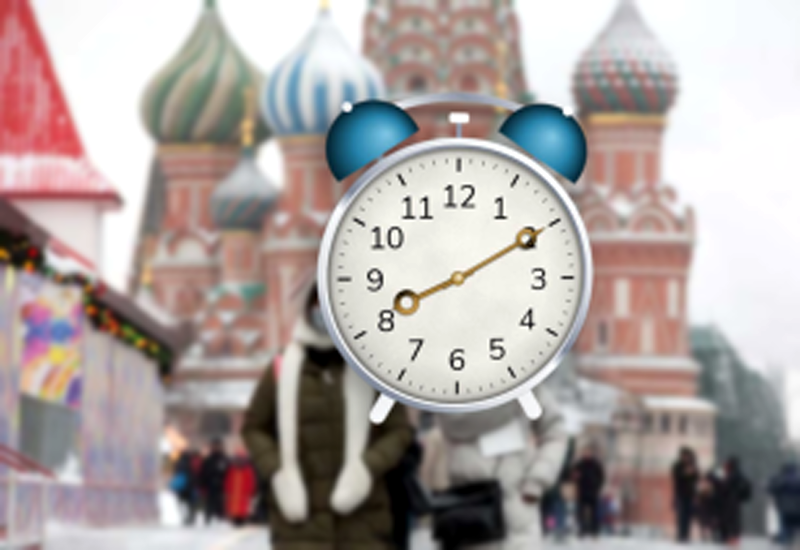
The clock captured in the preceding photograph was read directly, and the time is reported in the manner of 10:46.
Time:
8:10
